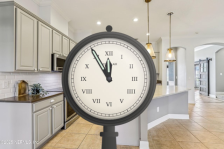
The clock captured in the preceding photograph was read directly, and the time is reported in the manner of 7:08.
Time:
11:55
